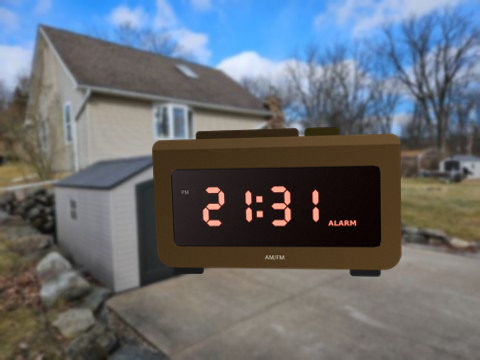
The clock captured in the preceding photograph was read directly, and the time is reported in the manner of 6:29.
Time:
21:31
